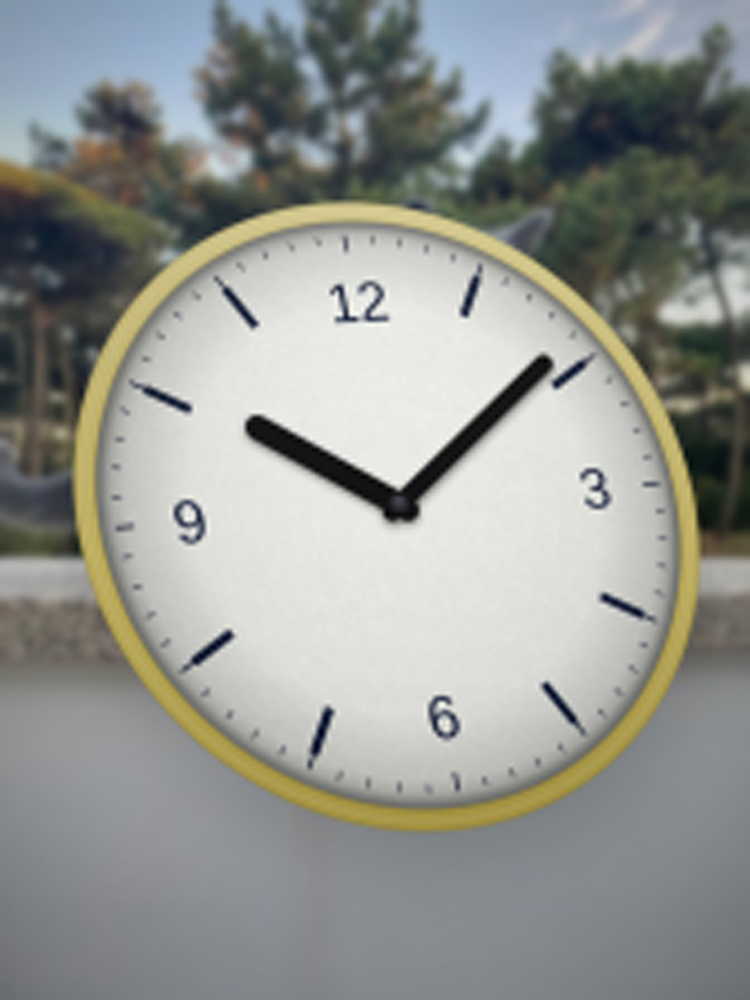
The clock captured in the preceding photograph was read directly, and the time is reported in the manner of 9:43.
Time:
10:09
